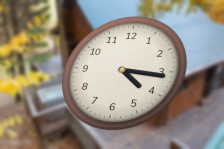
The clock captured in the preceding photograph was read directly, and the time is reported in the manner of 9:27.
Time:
4:16
